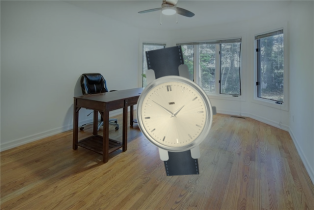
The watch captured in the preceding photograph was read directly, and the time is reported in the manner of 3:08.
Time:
1:52
